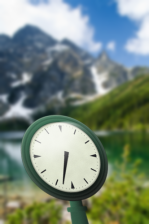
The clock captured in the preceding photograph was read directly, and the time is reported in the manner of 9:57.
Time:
6:33
